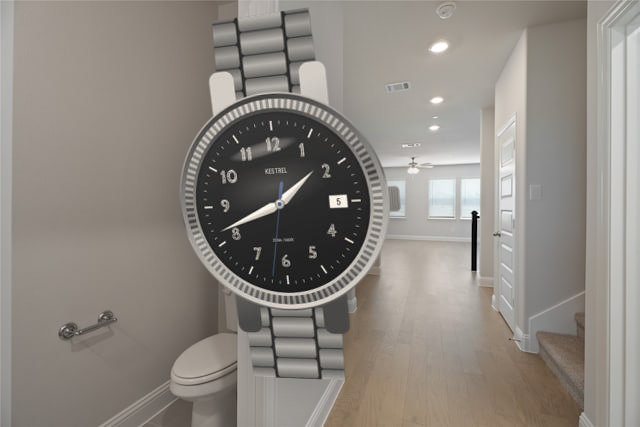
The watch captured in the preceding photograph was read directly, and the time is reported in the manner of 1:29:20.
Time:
1:41:32
